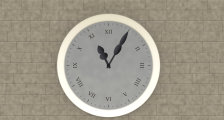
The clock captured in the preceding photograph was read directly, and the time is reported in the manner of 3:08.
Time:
11:05
